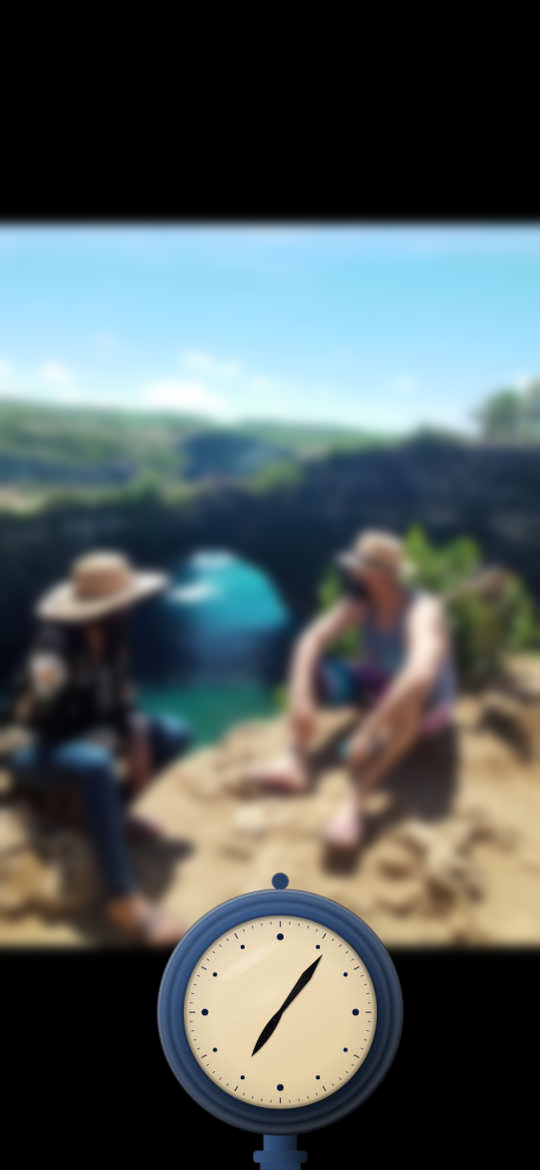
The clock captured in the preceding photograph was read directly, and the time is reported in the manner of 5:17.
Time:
7:06
